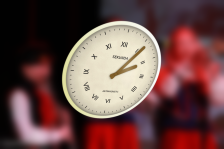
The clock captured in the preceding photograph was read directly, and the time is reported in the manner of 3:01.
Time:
2:06
